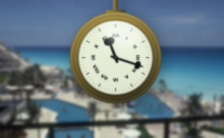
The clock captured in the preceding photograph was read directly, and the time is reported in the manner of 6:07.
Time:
11:18
